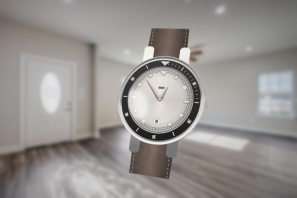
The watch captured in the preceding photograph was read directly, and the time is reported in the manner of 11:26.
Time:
12:53
